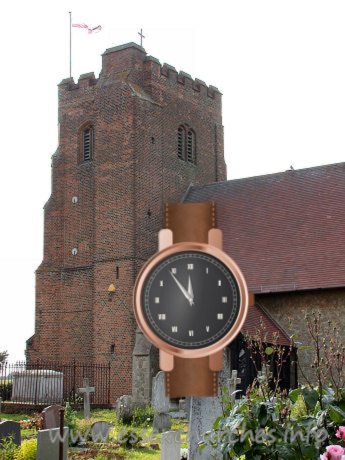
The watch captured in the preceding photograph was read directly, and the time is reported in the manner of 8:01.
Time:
11:54
